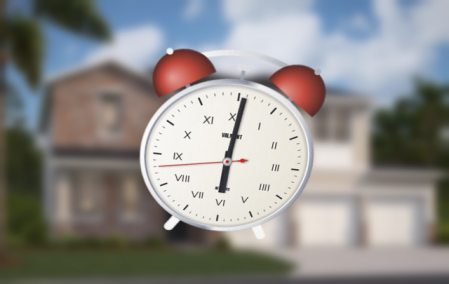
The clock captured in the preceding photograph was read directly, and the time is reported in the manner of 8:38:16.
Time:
6:00:43
